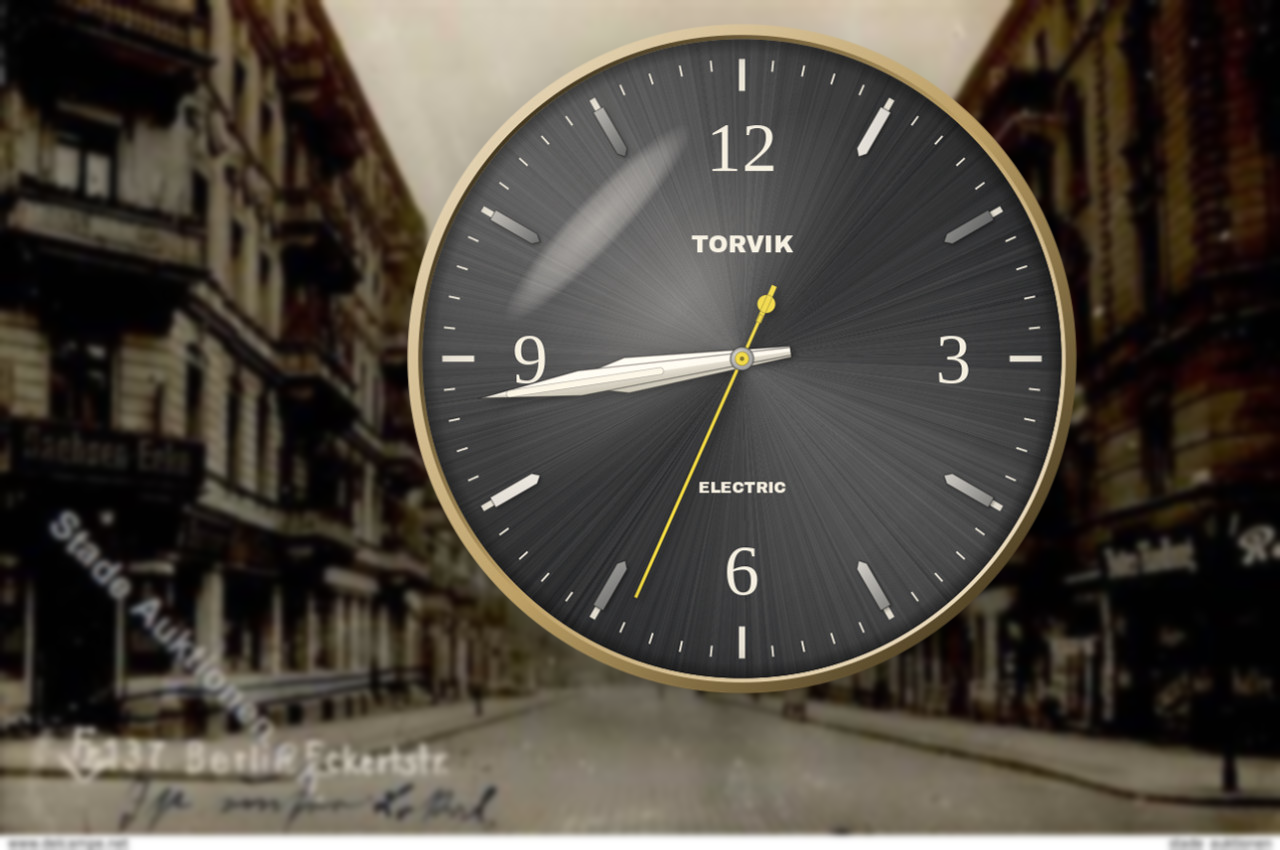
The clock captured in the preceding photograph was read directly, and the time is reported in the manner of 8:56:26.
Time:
8:43:34
